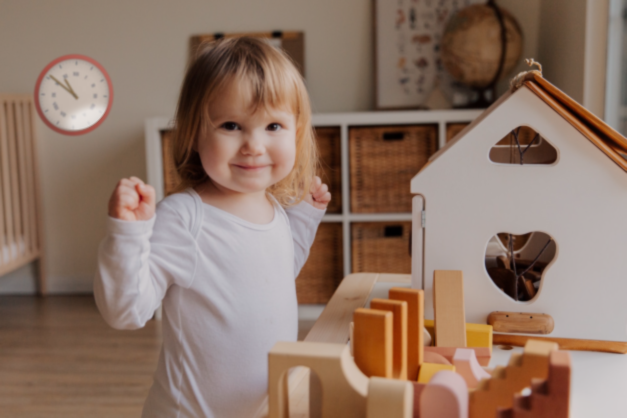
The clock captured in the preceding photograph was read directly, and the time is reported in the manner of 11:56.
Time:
10:51
